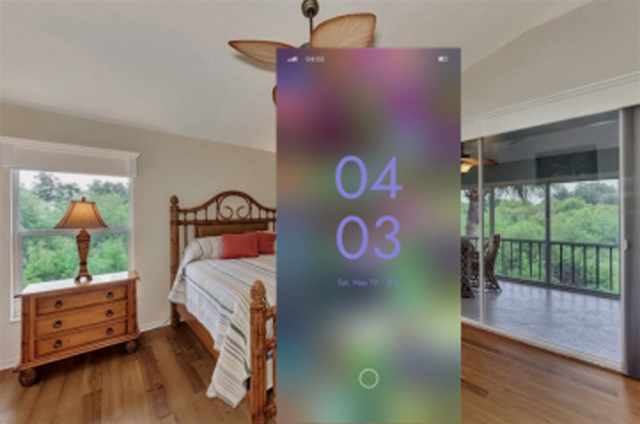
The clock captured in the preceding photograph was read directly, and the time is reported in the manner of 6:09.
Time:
4:03
